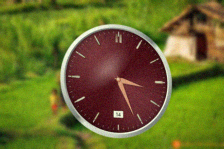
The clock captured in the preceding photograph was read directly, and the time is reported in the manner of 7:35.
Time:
3:26
